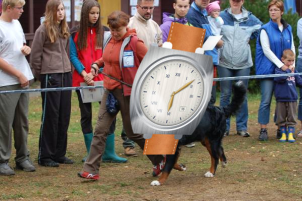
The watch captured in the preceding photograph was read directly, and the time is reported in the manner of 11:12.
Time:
6:08
